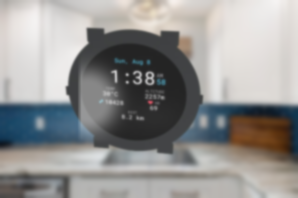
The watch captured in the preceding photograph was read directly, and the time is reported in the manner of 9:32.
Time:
1:38
